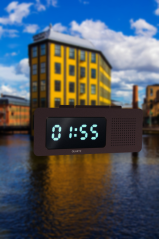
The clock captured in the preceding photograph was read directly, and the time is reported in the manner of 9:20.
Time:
1:55
